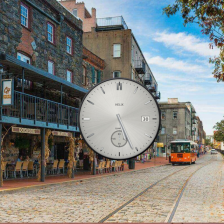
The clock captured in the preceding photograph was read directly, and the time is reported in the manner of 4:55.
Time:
5:26
